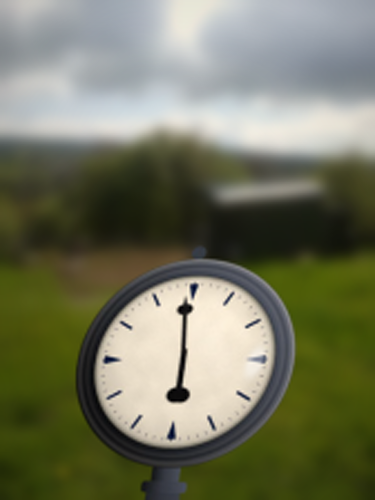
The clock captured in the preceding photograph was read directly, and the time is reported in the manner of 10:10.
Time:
5:59
